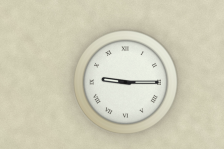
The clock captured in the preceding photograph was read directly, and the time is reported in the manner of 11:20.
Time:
9:15
